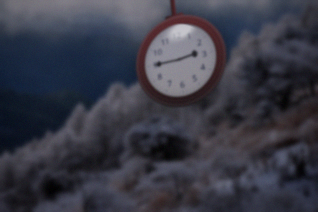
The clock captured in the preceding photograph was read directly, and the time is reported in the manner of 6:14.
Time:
2:45
